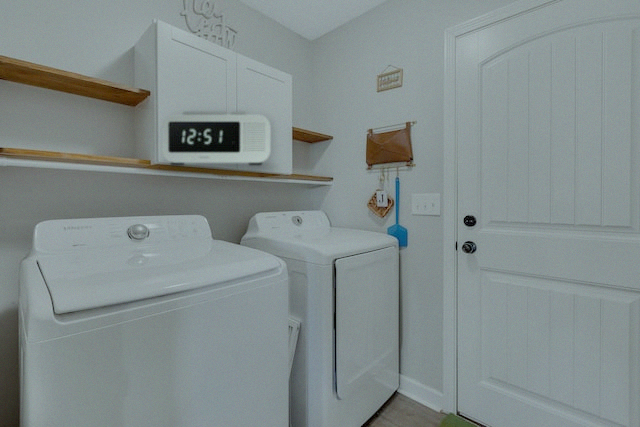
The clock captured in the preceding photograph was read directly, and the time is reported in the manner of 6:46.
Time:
12:51
